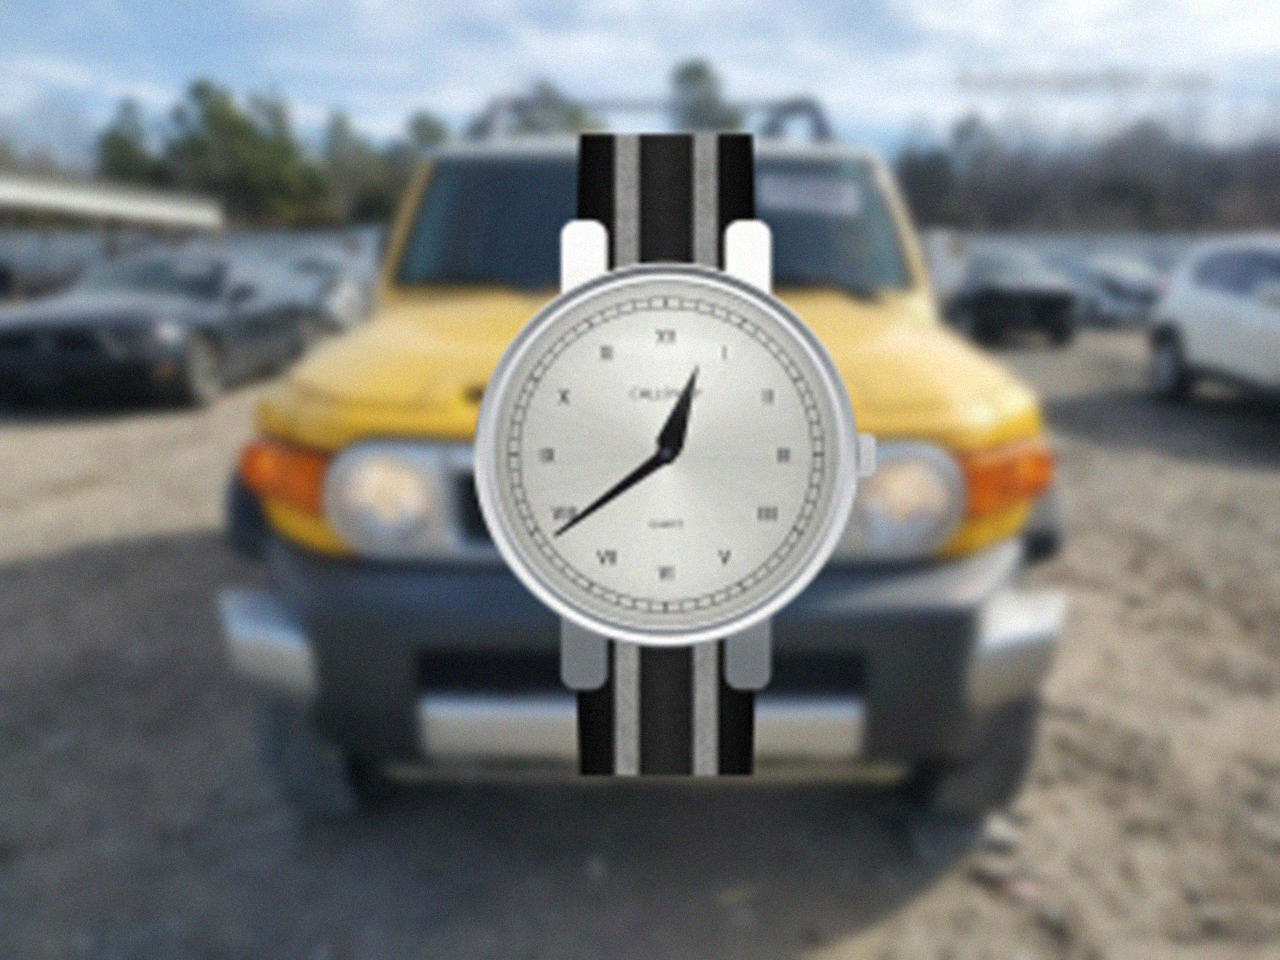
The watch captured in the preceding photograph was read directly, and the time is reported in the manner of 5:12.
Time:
12:39
